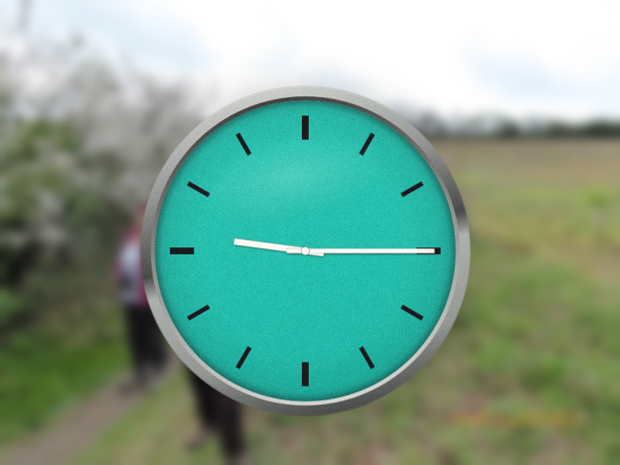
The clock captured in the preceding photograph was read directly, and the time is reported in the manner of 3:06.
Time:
9:15
